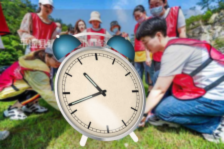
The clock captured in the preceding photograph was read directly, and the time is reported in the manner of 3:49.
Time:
10:42
